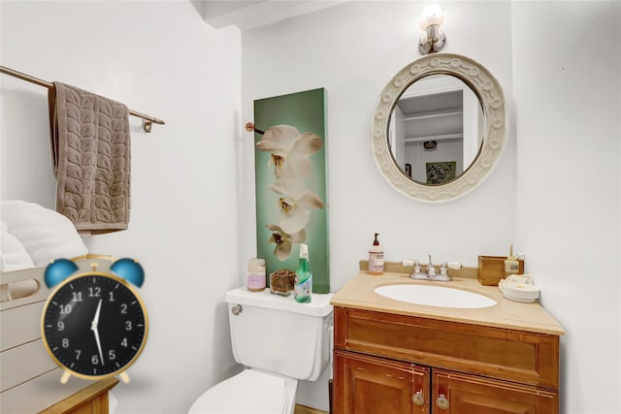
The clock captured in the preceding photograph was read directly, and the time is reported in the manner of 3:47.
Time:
12:28
